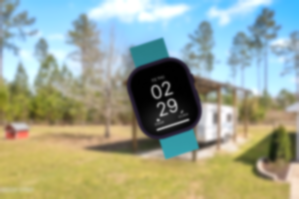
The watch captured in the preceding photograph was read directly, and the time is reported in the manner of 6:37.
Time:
2:29
